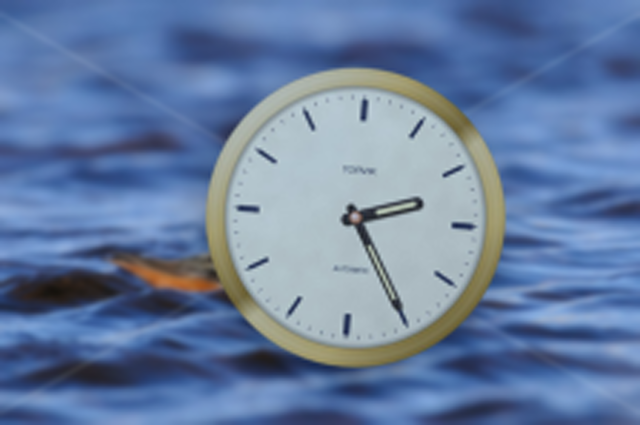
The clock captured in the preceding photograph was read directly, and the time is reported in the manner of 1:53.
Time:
2:25
